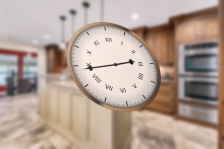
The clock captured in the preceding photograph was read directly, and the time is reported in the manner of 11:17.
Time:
2:44
